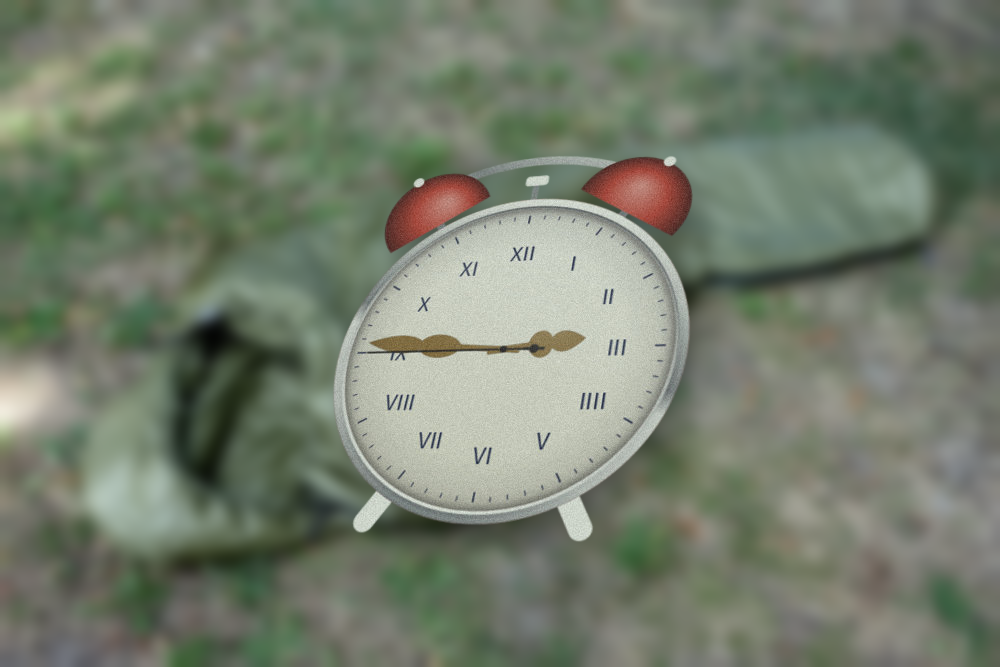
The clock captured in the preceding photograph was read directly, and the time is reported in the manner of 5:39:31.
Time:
2:45:45
